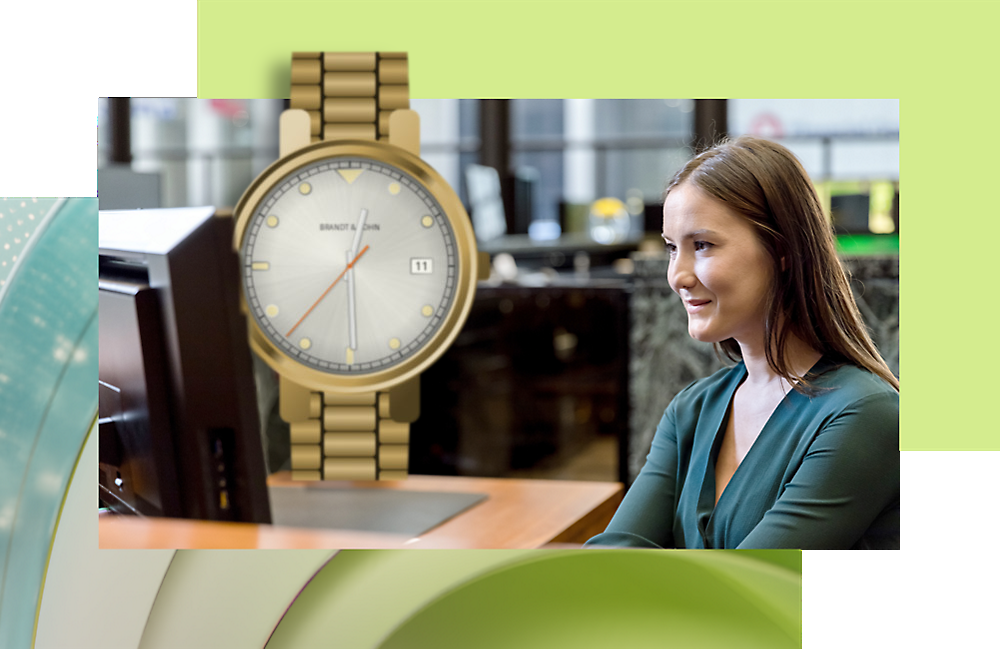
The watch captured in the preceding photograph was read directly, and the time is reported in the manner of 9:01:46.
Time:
12:29:37
